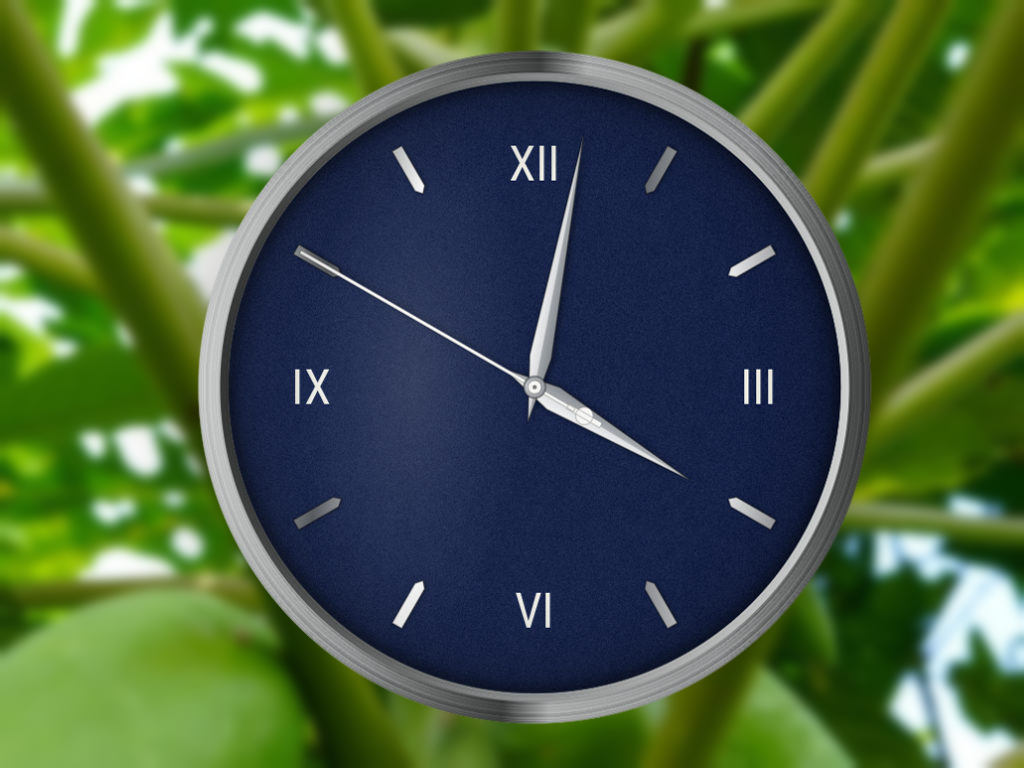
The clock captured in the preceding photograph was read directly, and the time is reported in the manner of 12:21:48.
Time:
4:01:50
